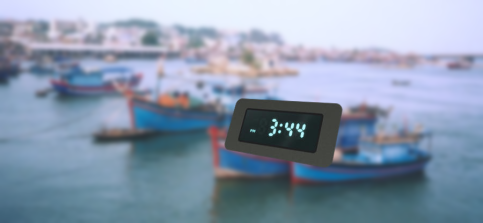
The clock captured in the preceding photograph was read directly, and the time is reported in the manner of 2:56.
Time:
3:44
